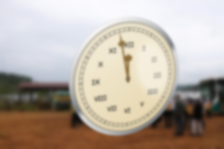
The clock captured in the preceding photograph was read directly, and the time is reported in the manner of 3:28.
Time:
11:58
